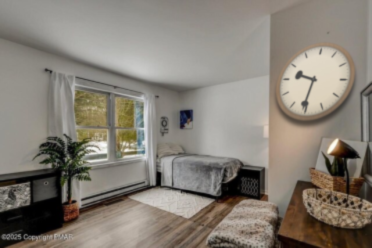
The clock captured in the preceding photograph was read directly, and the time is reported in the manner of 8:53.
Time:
9:31
